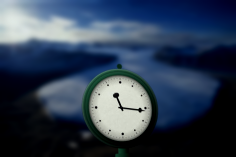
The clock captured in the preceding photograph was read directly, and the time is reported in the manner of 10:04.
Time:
11:16
